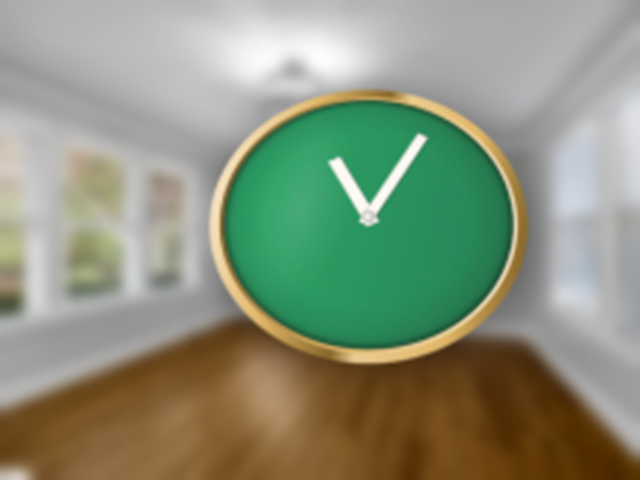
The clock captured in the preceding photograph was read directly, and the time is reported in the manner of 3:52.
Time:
11:05
